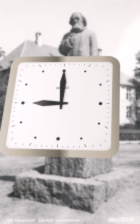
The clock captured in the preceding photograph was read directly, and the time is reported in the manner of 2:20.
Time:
9:00
